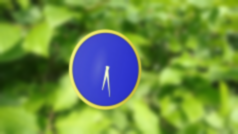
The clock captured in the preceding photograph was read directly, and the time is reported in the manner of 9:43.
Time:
6:29
